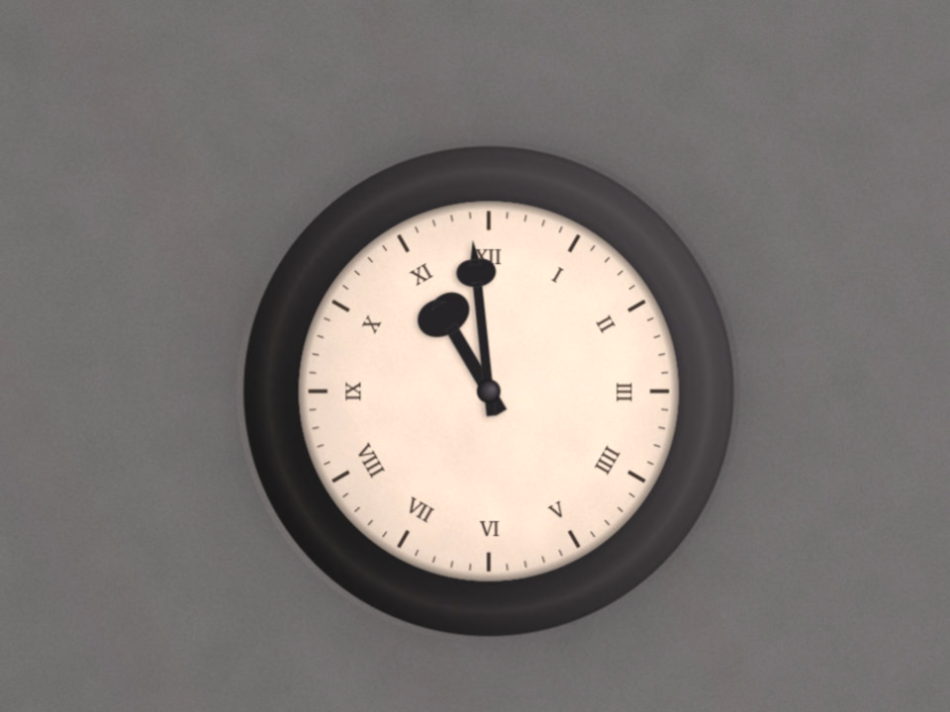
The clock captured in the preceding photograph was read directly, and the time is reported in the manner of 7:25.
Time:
10:59
